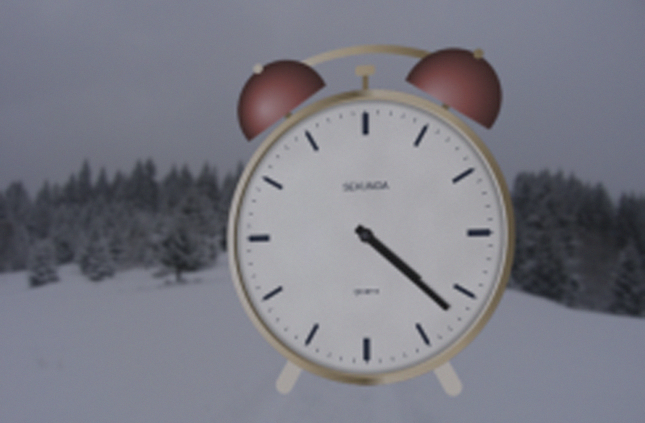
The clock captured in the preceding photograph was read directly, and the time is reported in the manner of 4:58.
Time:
4:22
